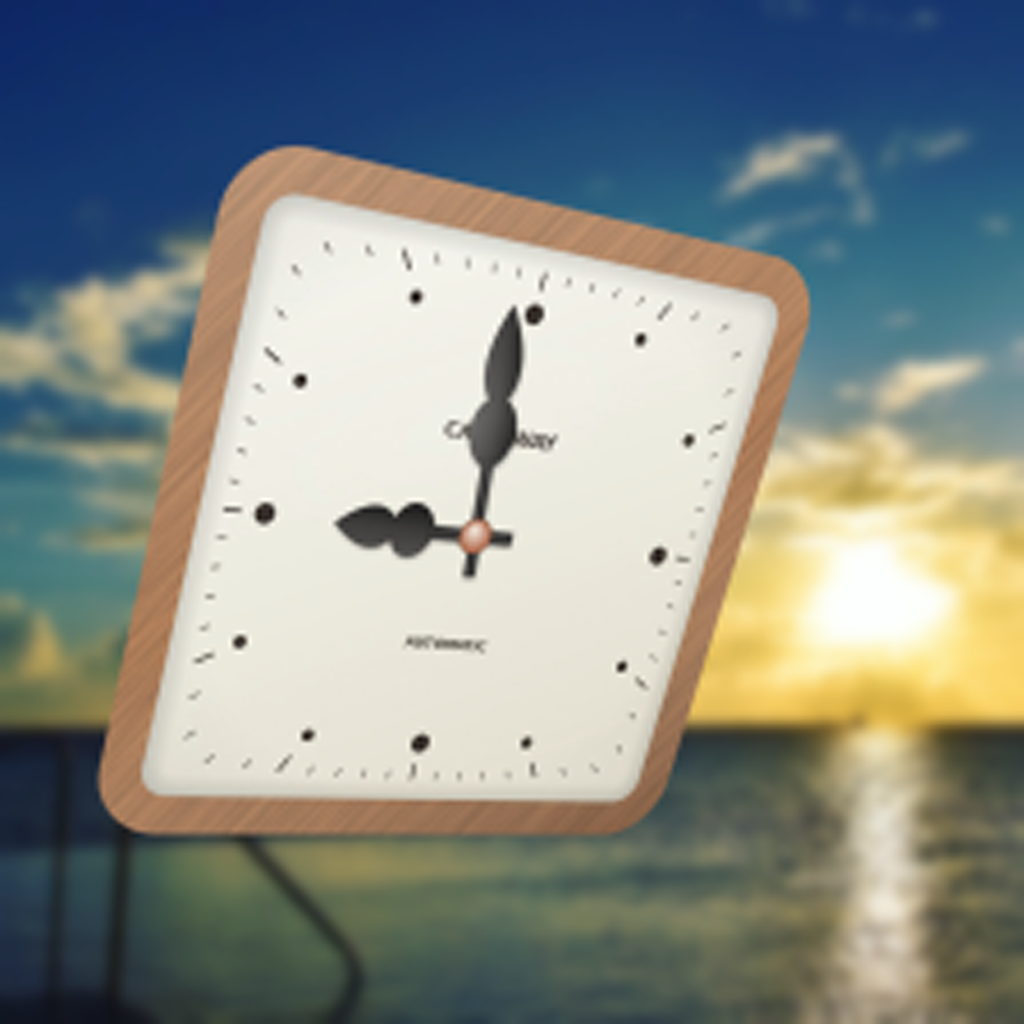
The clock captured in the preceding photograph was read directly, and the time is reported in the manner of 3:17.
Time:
8:59
